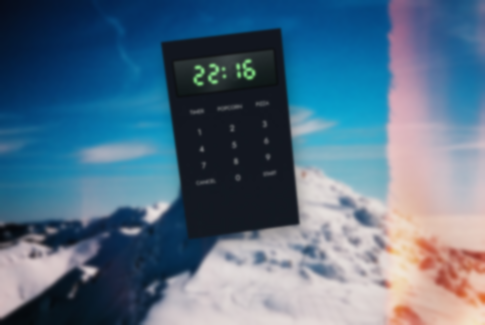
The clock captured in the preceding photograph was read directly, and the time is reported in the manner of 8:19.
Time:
22:16
